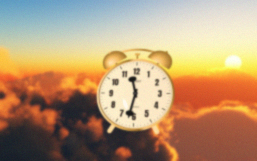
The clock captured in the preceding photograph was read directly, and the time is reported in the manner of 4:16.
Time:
11:32
